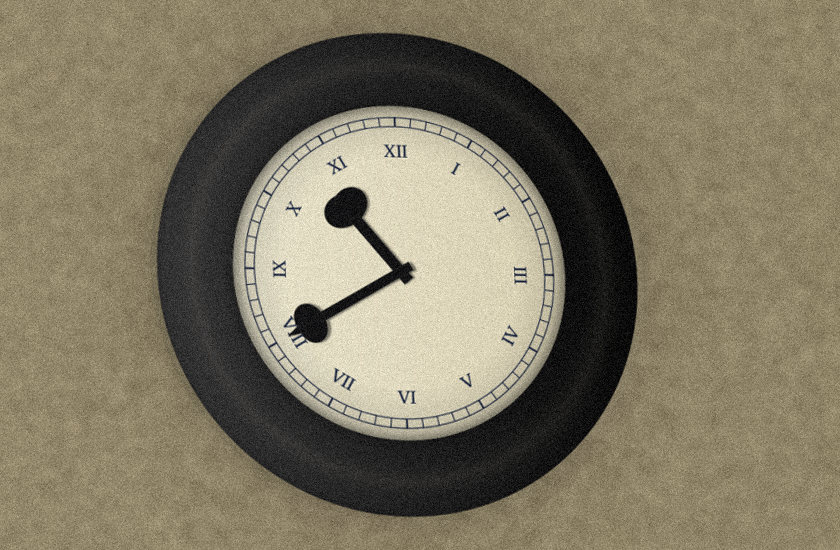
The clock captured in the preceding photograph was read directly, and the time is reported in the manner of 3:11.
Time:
10:40
